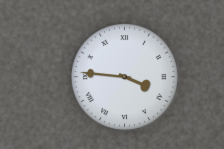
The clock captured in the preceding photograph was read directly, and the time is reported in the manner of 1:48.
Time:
3:46
